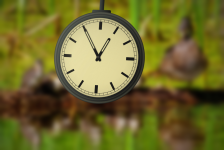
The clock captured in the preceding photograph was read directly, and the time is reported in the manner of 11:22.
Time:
12:55
